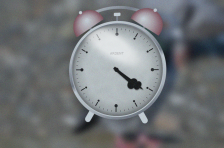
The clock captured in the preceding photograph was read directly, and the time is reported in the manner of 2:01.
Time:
4:21
